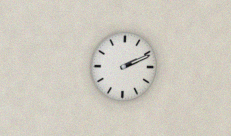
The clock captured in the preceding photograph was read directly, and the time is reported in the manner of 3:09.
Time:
2:11
